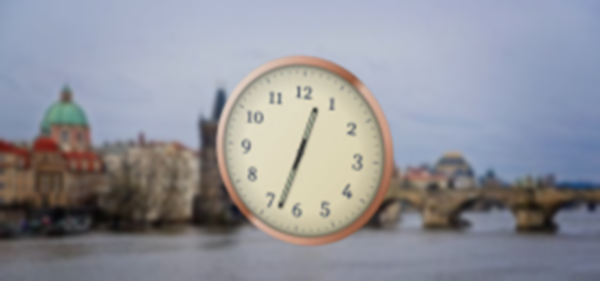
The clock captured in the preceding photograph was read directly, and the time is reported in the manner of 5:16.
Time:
12:33
